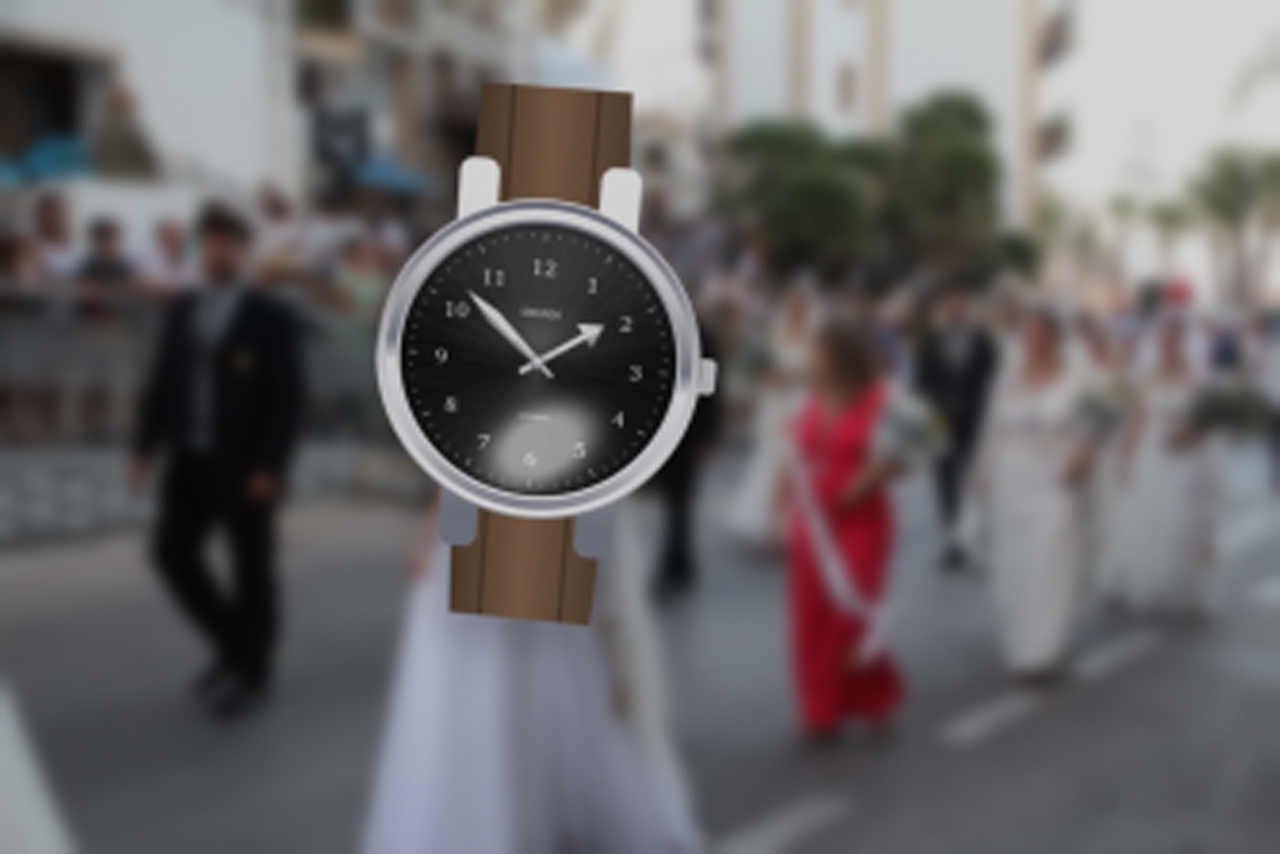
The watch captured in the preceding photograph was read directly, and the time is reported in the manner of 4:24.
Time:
1:52
